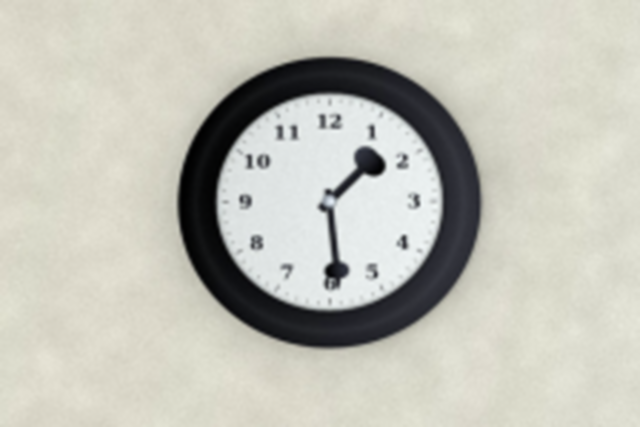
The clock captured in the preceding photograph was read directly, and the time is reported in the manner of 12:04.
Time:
1:29
